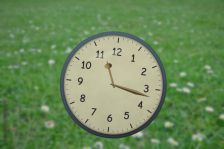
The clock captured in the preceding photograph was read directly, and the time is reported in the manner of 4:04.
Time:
11:17
